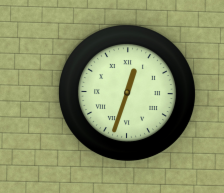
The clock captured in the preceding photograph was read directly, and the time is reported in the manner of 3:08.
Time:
12:33
